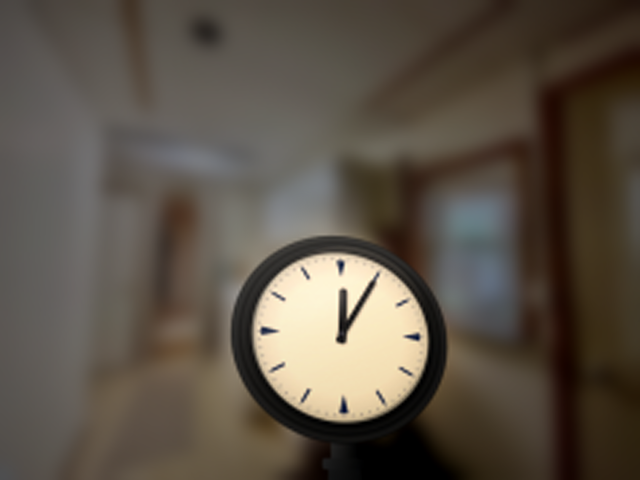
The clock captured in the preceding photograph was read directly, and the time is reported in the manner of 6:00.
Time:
12:05
